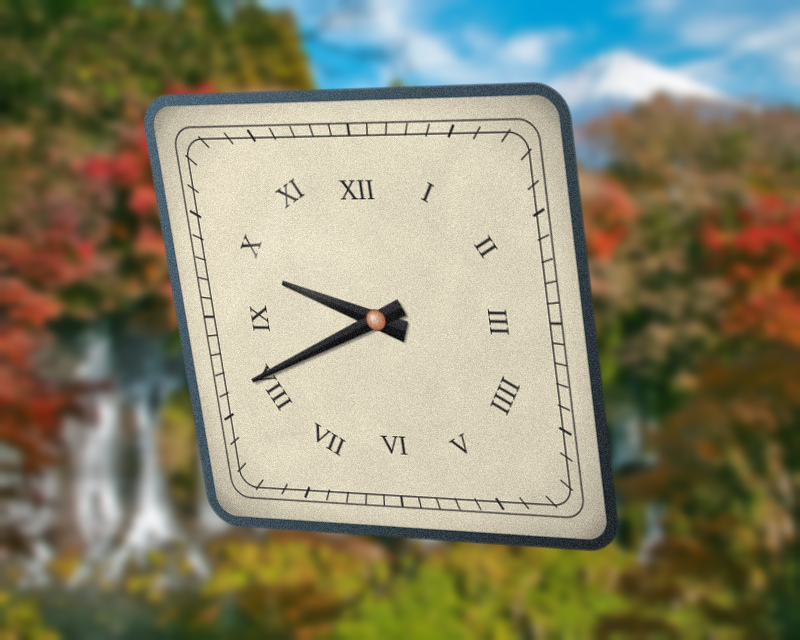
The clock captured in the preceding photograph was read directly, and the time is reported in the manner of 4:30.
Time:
9:41
